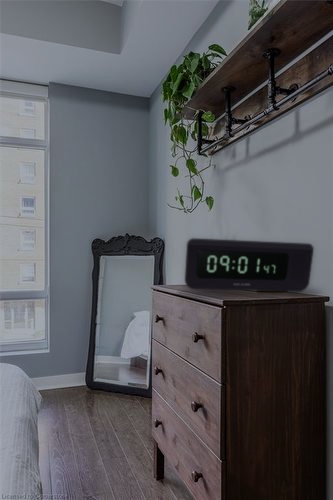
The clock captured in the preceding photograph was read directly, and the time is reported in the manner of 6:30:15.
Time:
9:01:47
